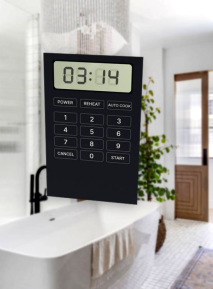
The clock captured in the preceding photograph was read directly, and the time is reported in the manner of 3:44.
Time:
3:14
